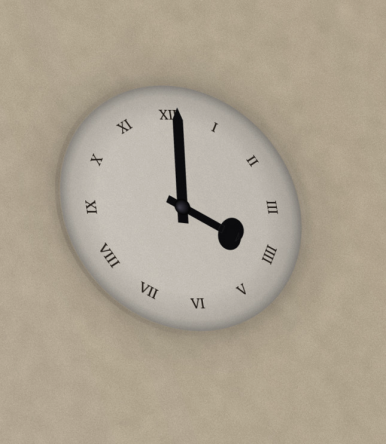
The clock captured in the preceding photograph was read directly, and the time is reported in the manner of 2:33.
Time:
4:01
